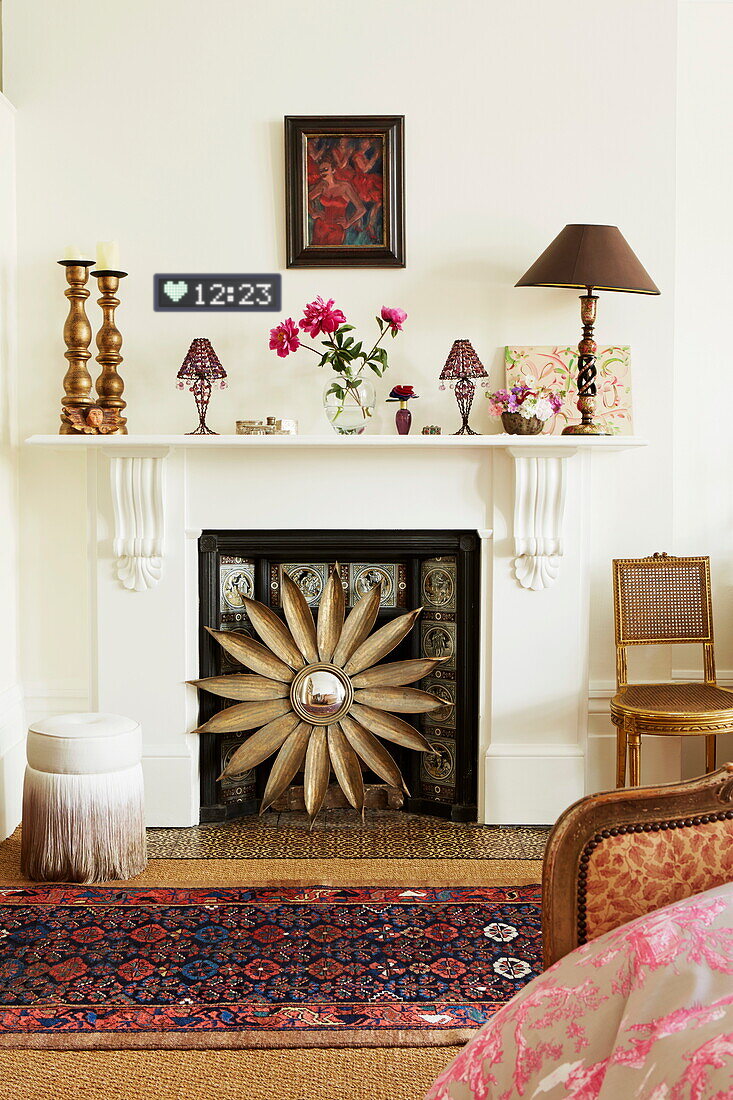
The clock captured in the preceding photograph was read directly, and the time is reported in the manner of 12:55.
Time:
12:23
